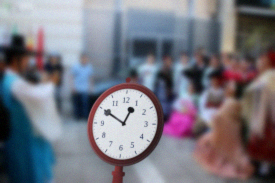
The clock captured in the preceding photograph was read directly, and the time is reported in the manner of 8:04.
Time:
12:50
